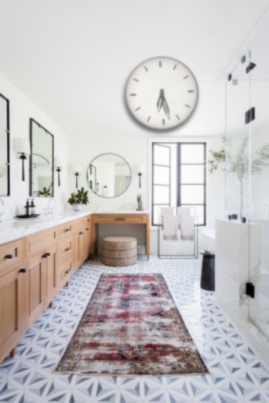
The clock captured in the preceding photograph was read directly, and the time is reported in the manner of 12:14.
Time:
6:28
